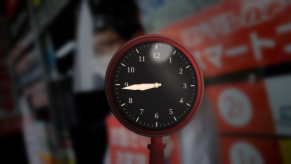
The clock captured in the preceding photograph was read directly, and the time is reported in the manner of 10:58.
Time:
8:44
